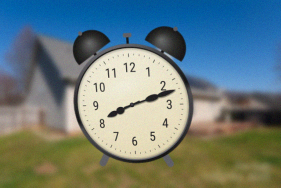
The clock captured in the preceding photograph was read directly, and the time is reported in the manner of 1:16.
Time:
8:12
